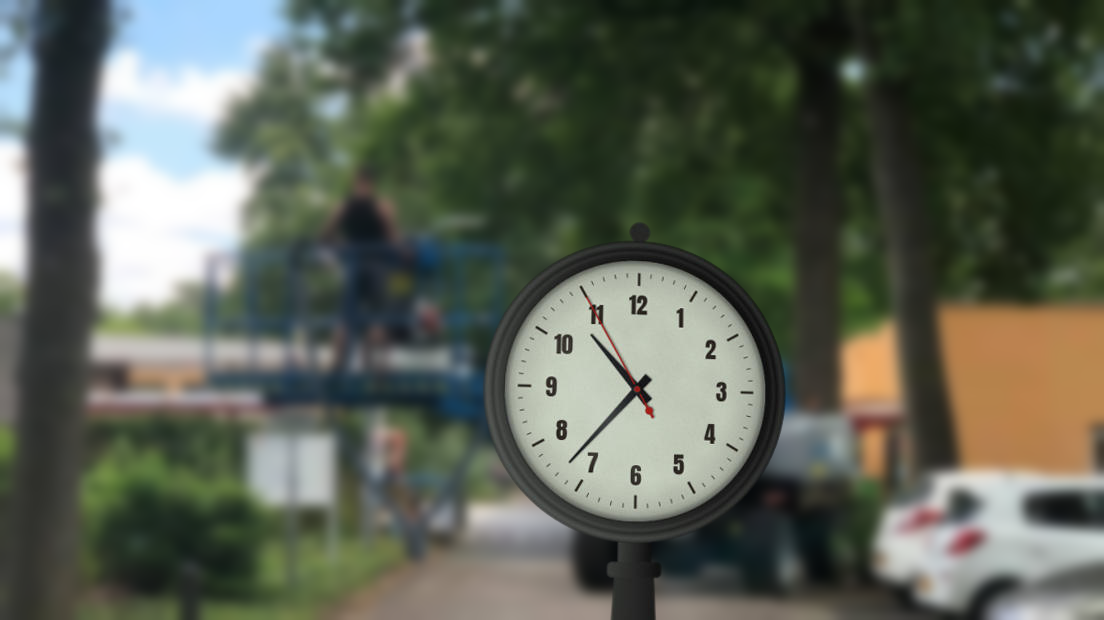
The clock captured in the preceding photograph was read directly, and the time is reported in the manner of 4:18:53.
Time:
10:36:55
